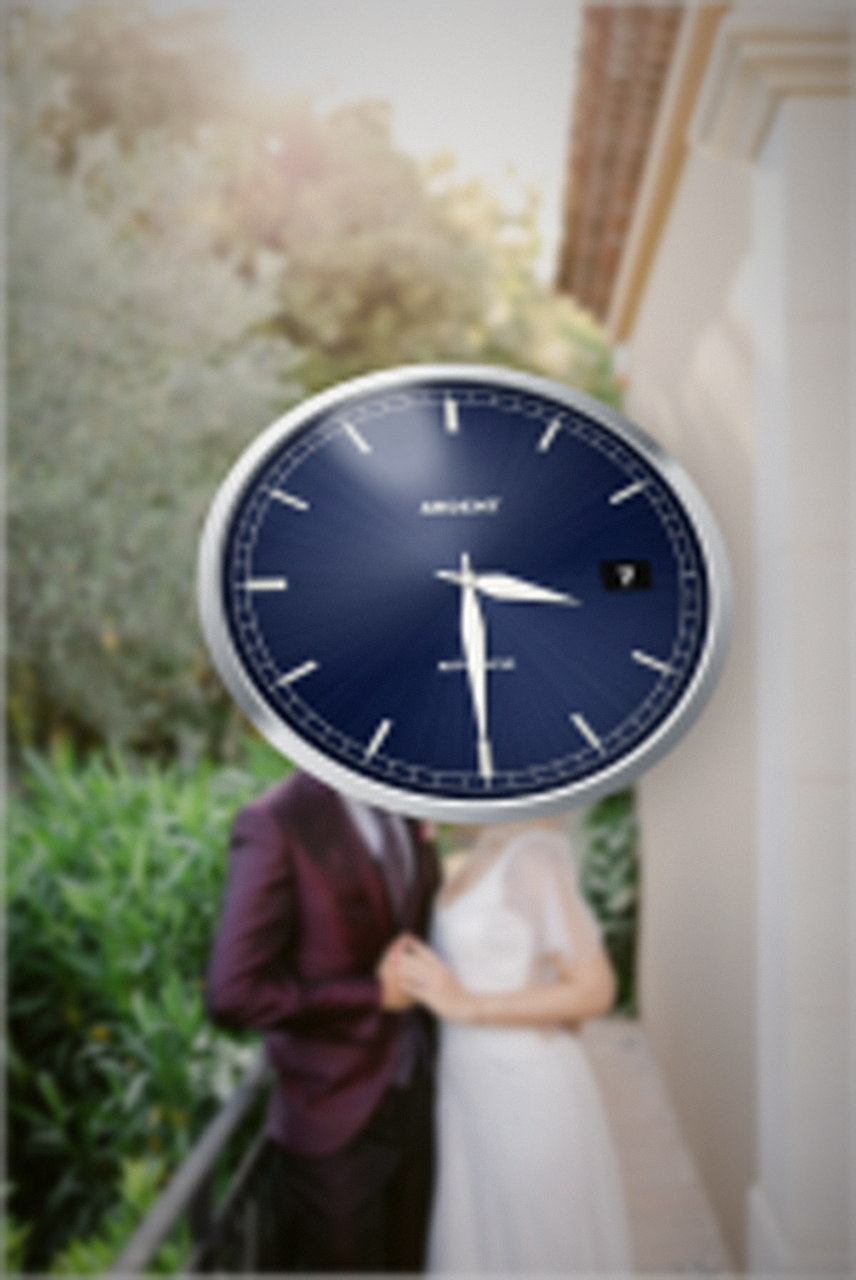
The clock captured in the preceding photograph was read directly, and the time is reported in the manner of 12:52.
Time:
3:30
